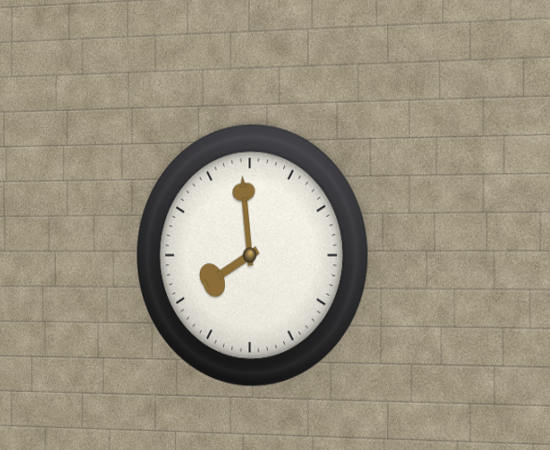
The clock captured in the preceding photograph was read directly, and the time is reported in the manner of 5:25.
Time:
7:59
